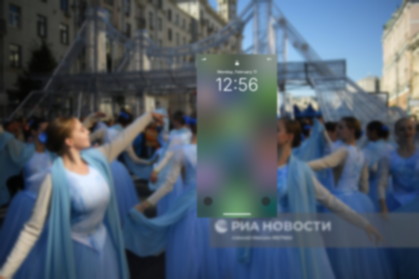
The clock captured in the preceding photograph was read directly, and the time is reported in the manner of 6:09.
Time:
12:56
